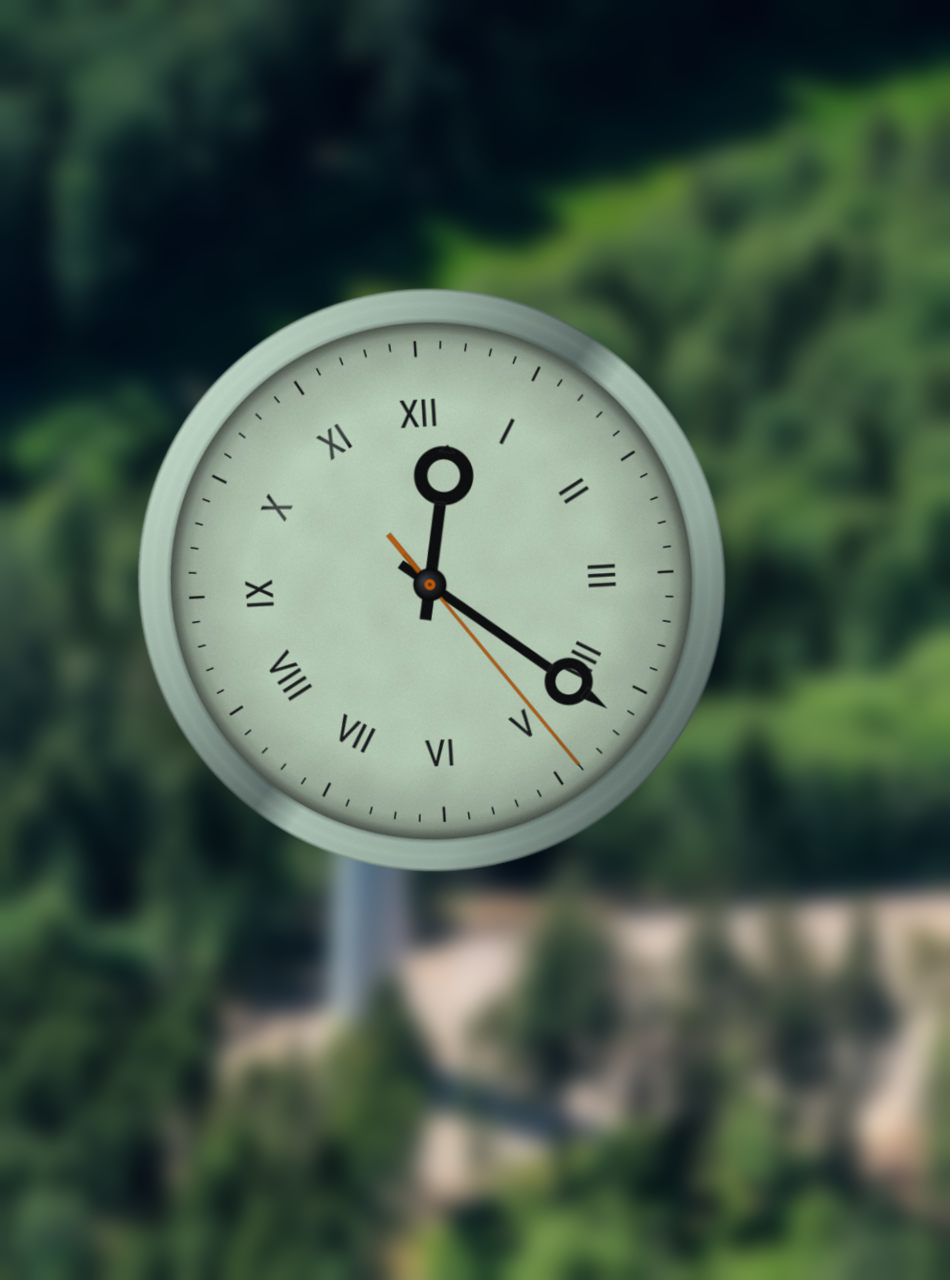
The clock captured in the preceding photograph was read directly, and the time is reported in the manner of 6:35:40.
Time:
12:21:24
